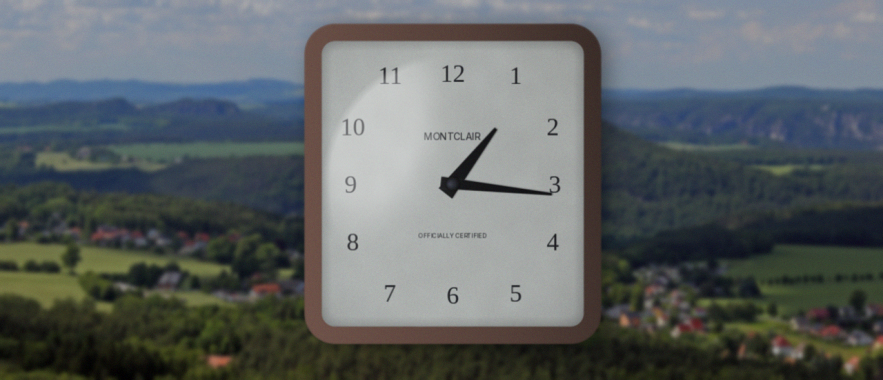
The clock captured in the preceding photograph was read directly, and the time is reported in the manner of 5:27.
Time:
1:16
